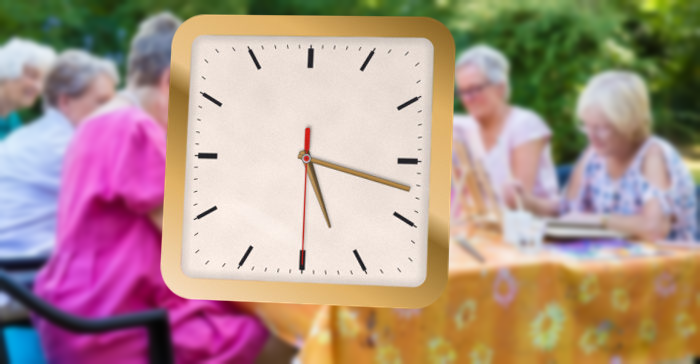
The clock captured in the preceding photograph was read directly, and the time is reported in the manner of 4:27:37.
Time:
5:17:30
